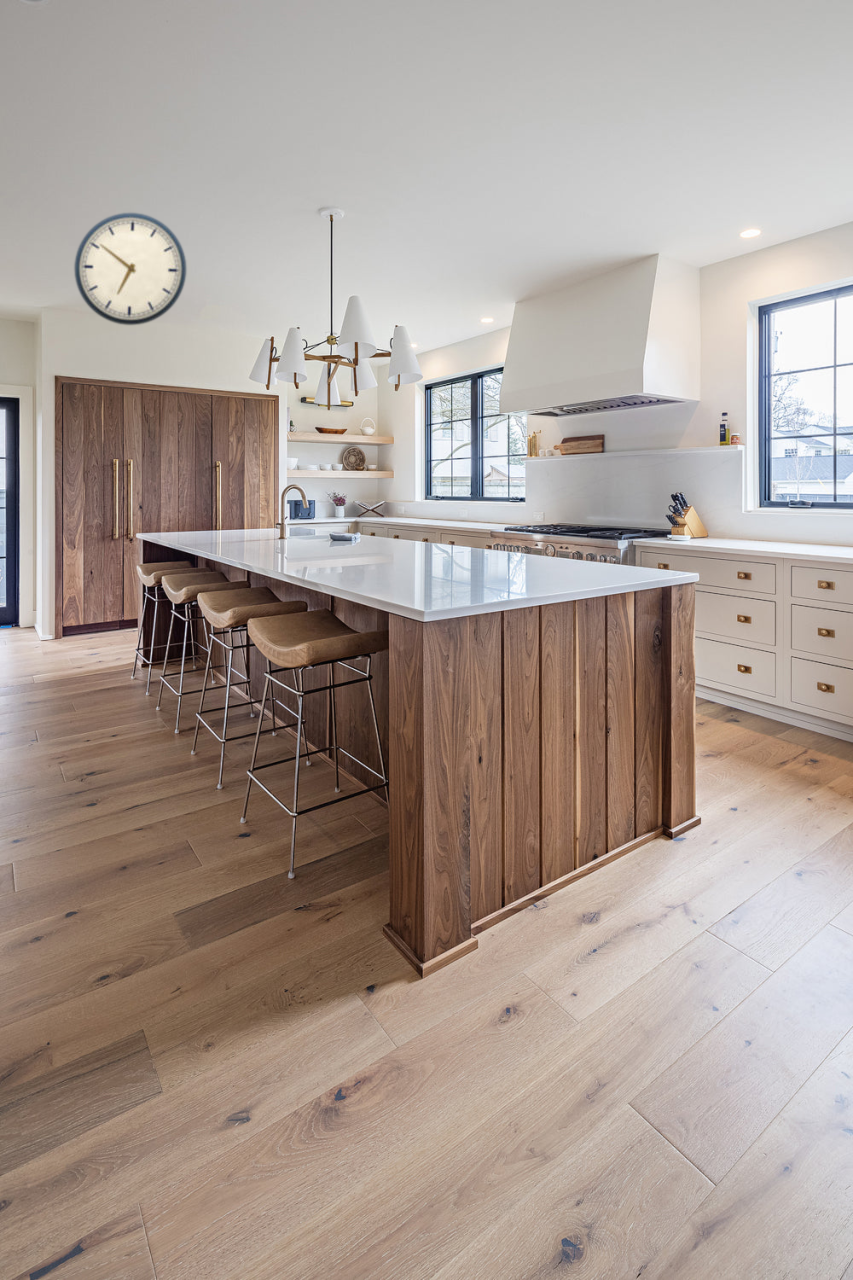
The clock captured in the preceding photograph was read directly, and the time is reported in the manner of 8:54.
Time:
6:51
